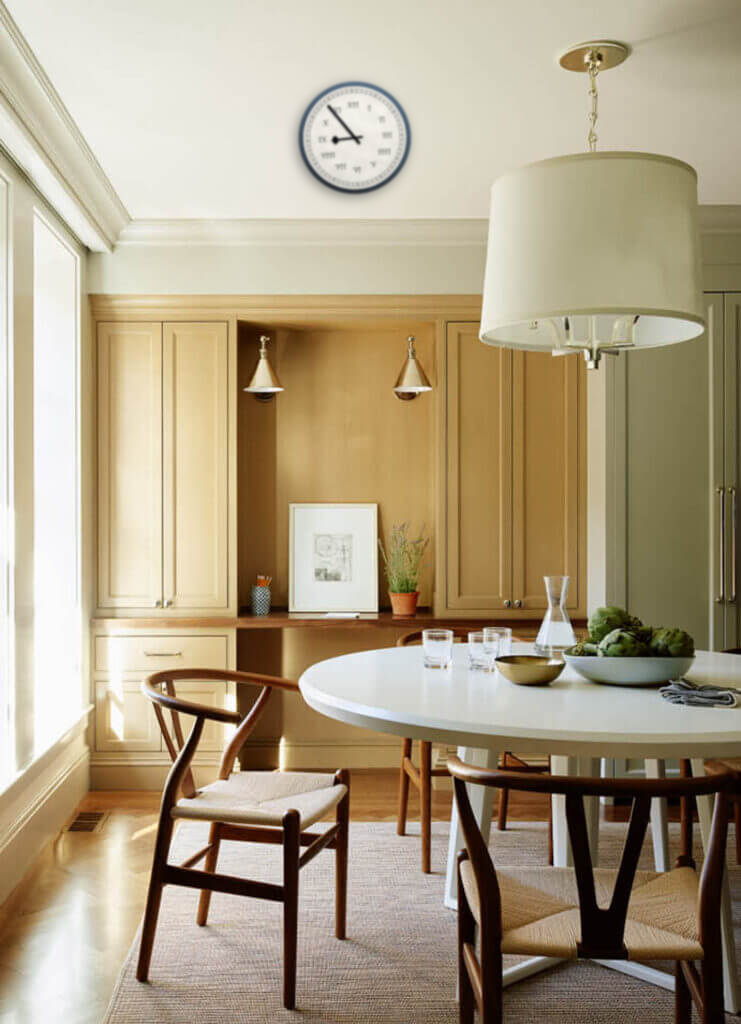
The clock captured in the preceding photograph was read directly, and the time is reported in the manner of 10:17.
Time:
8:54
